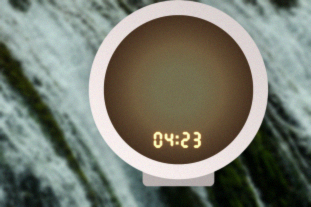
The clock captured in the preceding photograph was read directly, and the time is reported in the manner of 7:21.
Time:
4:23
